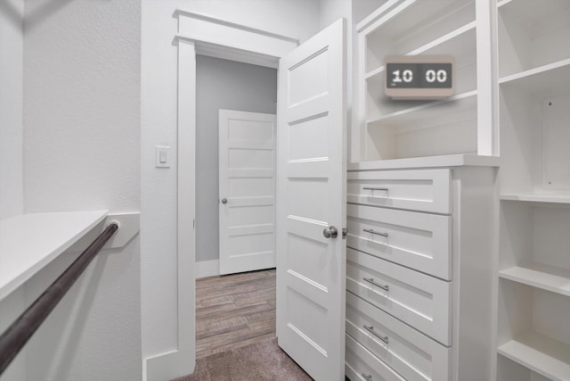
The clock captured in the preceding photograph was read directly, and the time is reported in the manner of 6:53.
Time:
10:00
